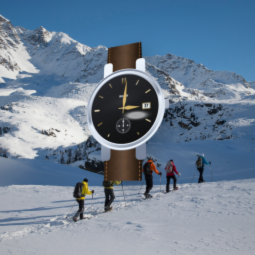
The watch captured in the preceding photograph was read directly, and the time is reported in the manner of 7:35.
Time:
3:01
